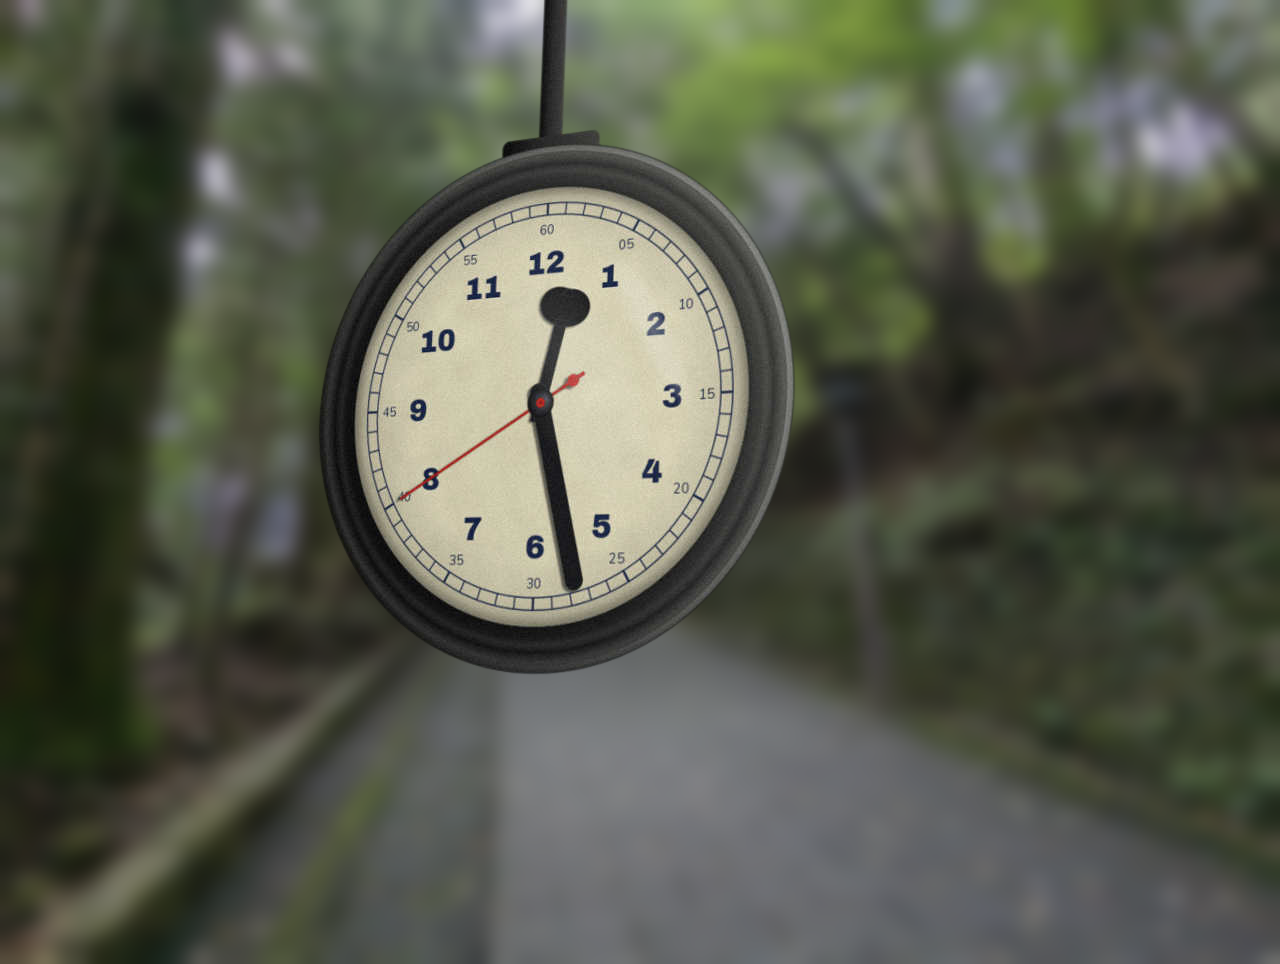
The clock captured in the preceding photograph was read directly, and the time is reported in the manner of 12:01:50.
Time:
12:27:40
